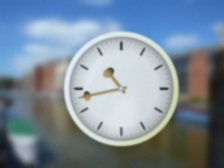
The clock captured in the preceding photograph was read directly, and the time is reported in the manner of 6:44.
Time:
10:43
